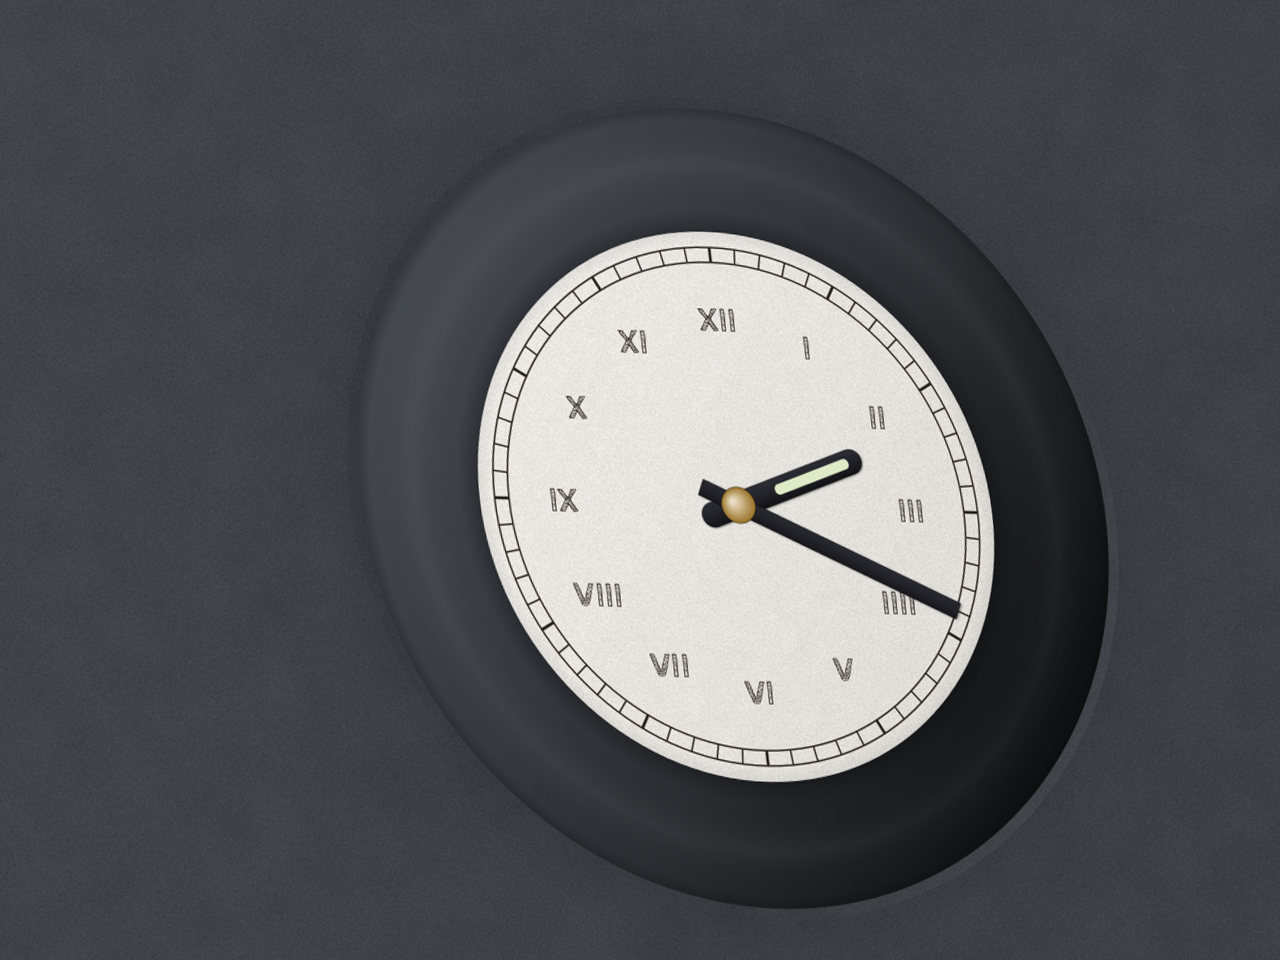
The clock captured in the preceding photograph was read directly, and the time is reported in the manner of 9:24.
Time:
2:19
